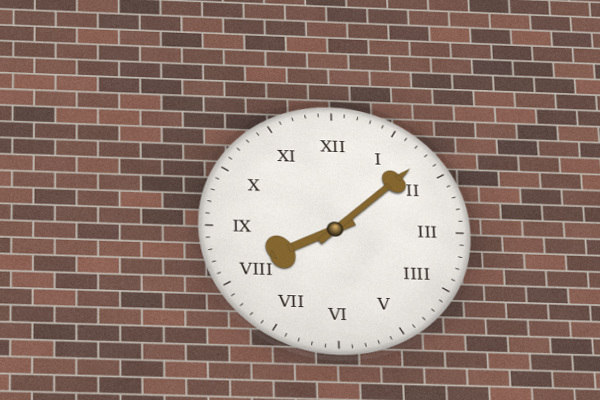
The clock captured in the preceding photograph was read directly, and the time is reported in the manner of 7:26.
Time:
8:08
